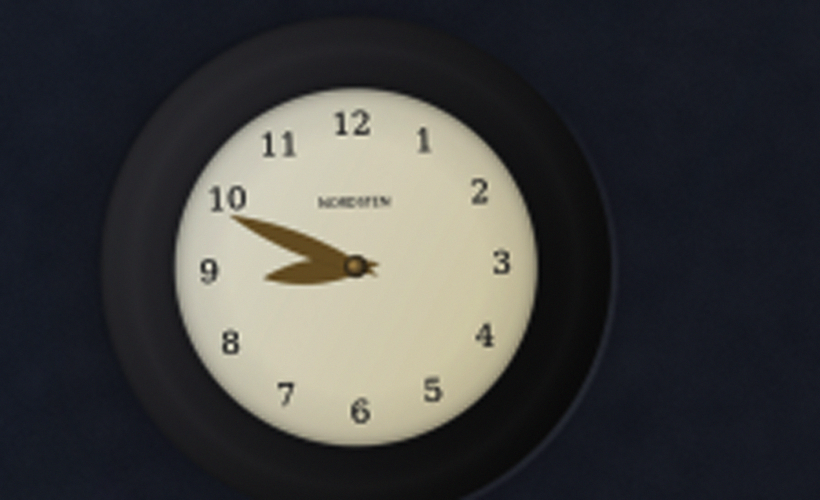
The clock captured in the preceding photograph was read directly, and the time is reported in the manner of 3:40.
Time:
8:49
